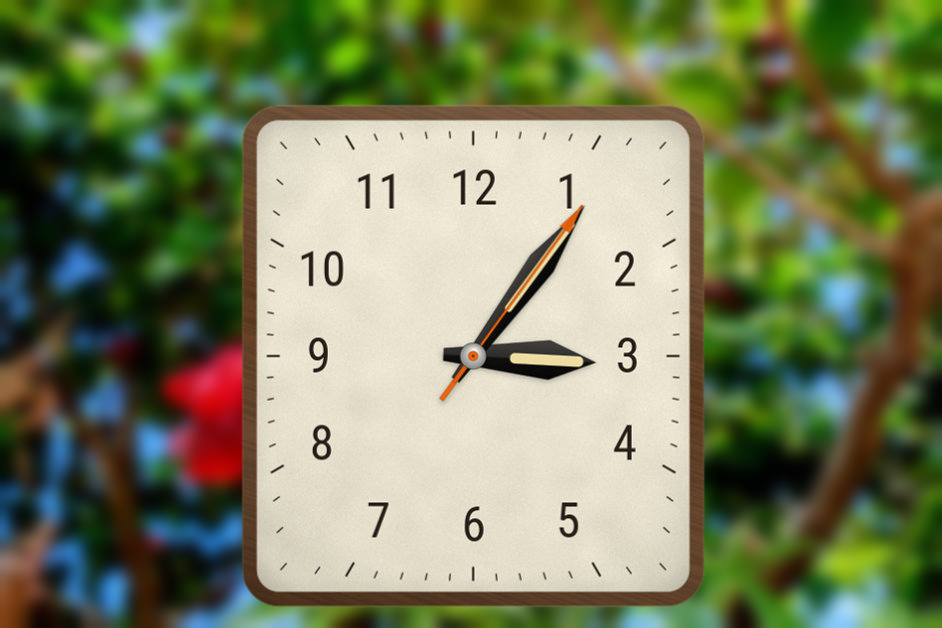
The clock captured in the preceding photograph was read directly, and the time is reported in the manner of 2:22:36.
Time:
3:06:06
